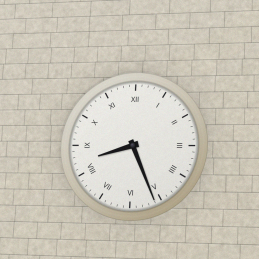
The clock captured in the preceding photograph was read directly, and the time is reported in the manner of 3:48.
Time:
8:26
